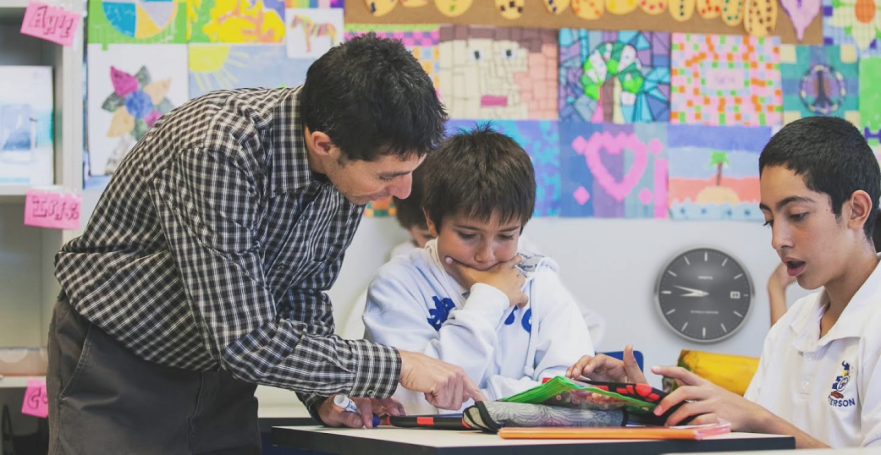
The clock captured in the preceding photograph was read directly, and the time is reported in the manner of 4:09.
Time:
8:47
